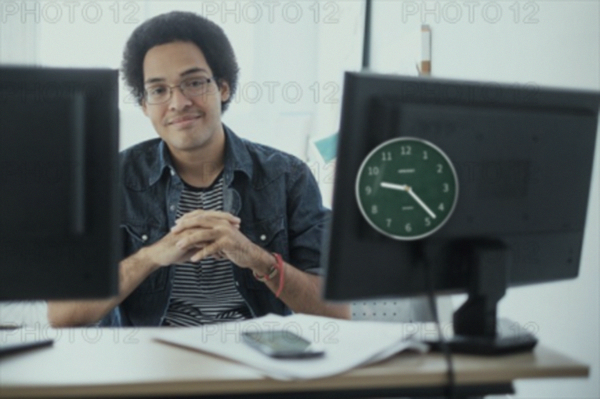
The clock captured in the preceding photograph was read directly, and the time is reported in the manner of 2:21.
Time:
9:23
